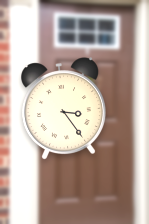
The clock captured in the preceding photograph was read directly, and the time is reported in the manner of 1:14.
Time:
3:25
